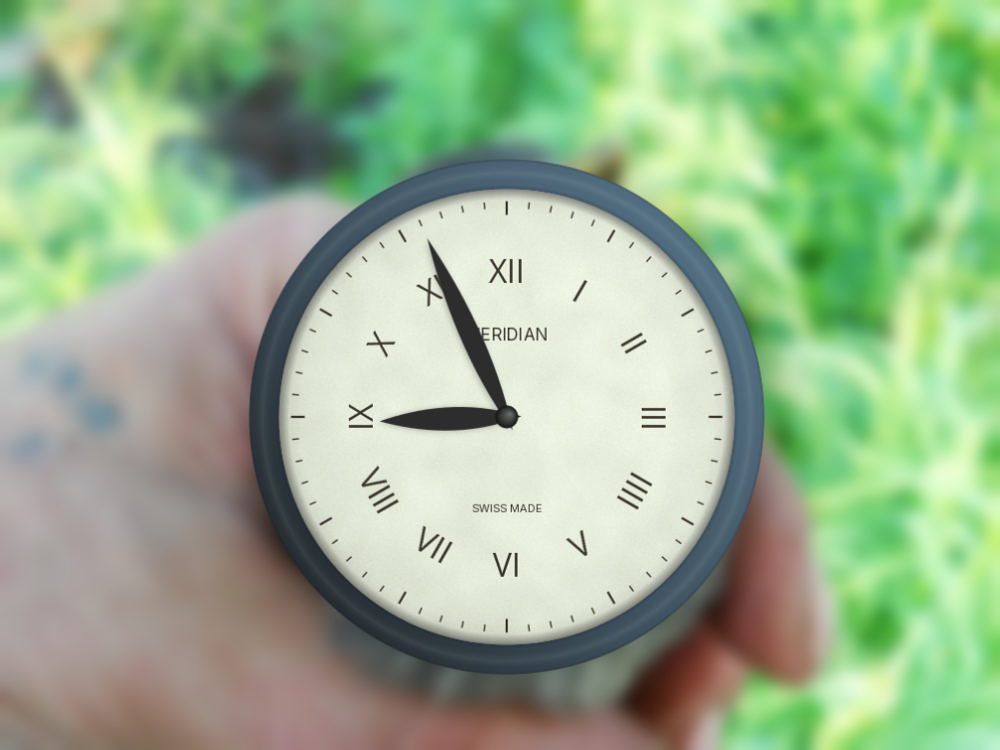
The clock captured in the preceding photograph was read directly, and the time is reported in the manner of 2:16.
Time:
8:56
